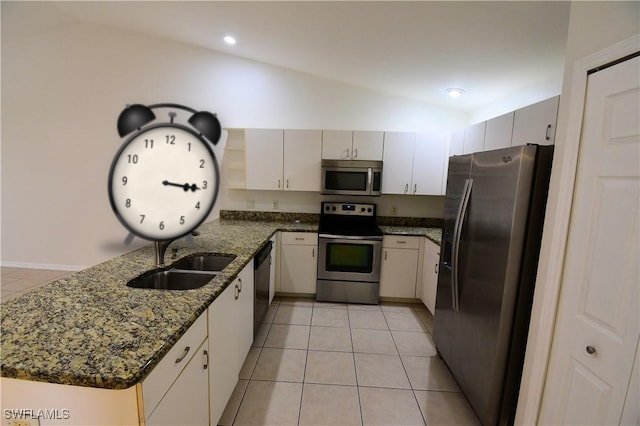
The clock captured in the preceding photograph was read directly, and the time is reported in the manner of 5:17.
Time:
3:16
